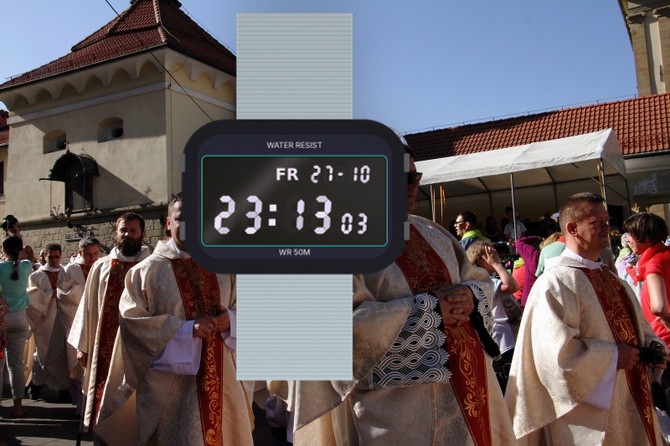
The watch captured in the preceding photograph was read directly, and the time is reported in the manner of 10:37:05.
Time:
23:13:03
